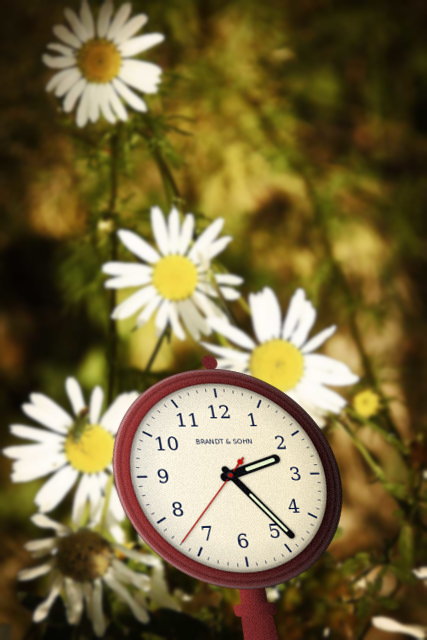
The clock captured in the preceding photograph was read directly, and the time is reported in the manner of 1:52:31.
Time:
2:23:37
